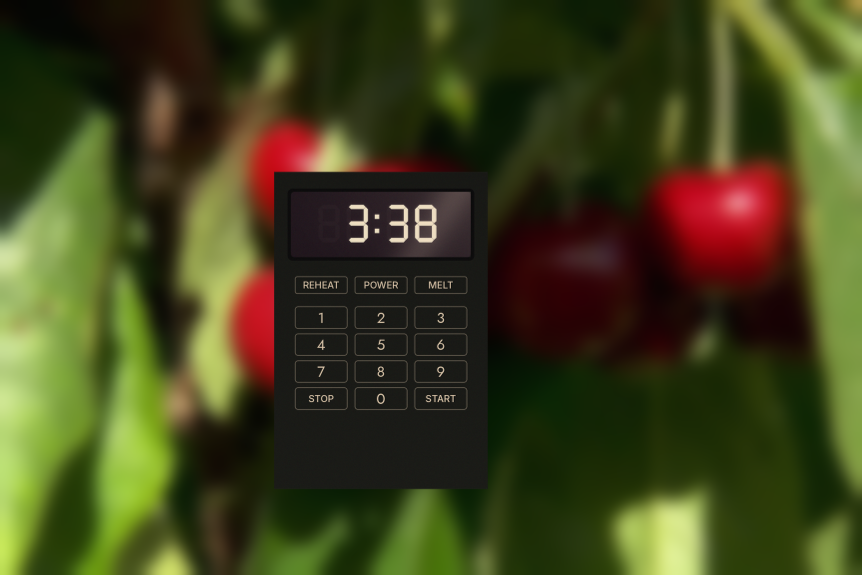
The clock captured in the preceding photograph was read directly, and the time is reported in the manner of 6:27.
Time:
3:38
